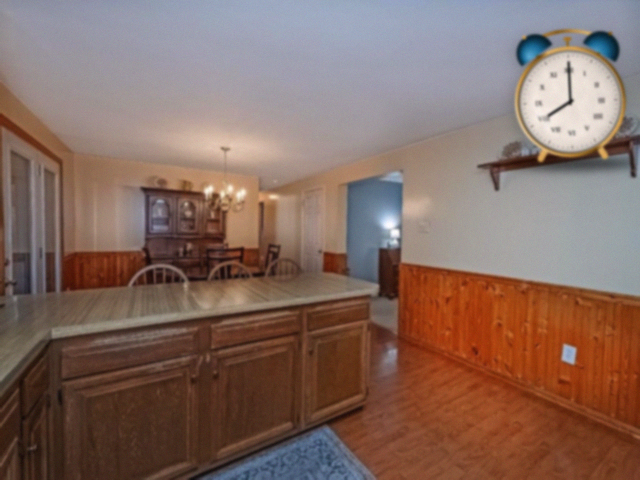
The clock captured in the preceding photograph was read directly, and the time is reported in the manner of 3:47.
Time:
8:00
